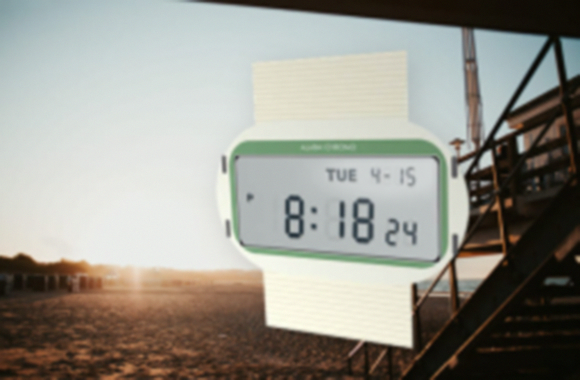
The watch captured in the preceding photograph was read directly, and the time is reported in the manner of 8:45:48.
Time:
8:18:24
